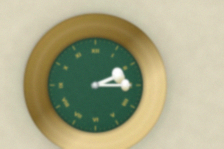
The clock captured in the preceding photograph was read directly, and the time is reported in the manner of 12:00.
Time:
2:15
